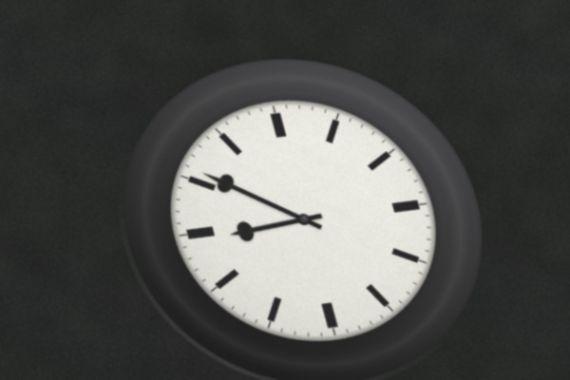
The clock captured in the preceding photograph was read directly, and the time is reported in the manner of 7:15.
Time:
8:51
